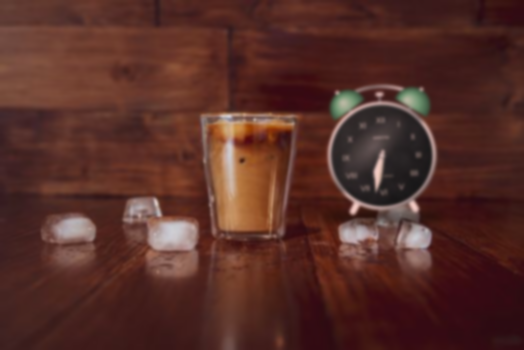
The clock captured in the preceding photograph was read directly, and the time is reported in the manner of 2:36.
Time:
6:32
